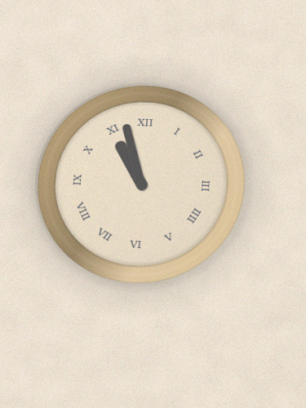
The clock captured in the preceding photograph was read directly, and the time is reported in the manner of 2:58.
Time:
10:57
